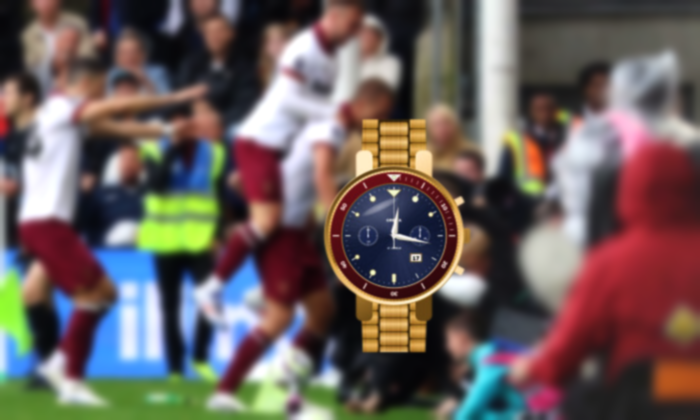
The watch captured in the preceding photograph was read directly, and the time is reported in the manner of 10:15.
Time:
12:17
